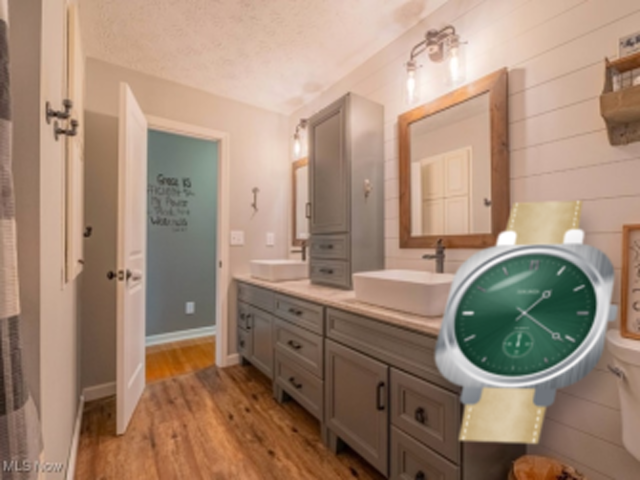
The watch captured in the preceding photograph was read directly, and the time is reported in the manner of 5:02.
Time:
1:21
